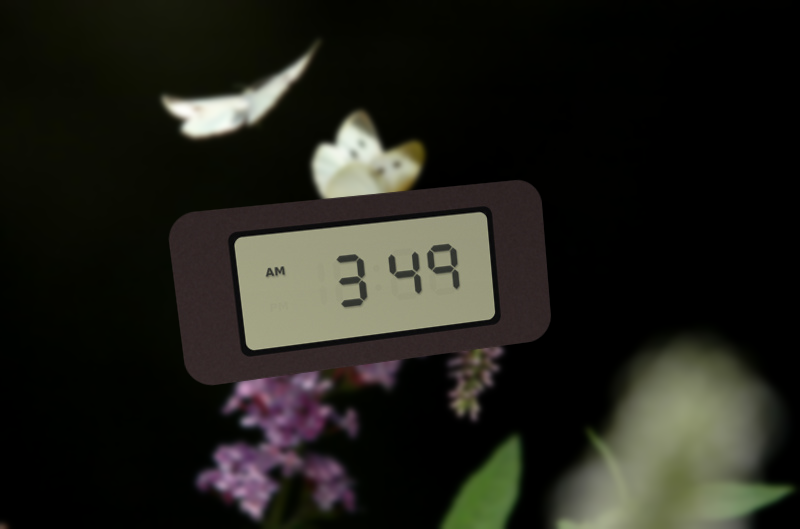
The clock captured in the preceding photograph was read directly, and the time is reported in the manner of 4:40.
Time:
3:49
